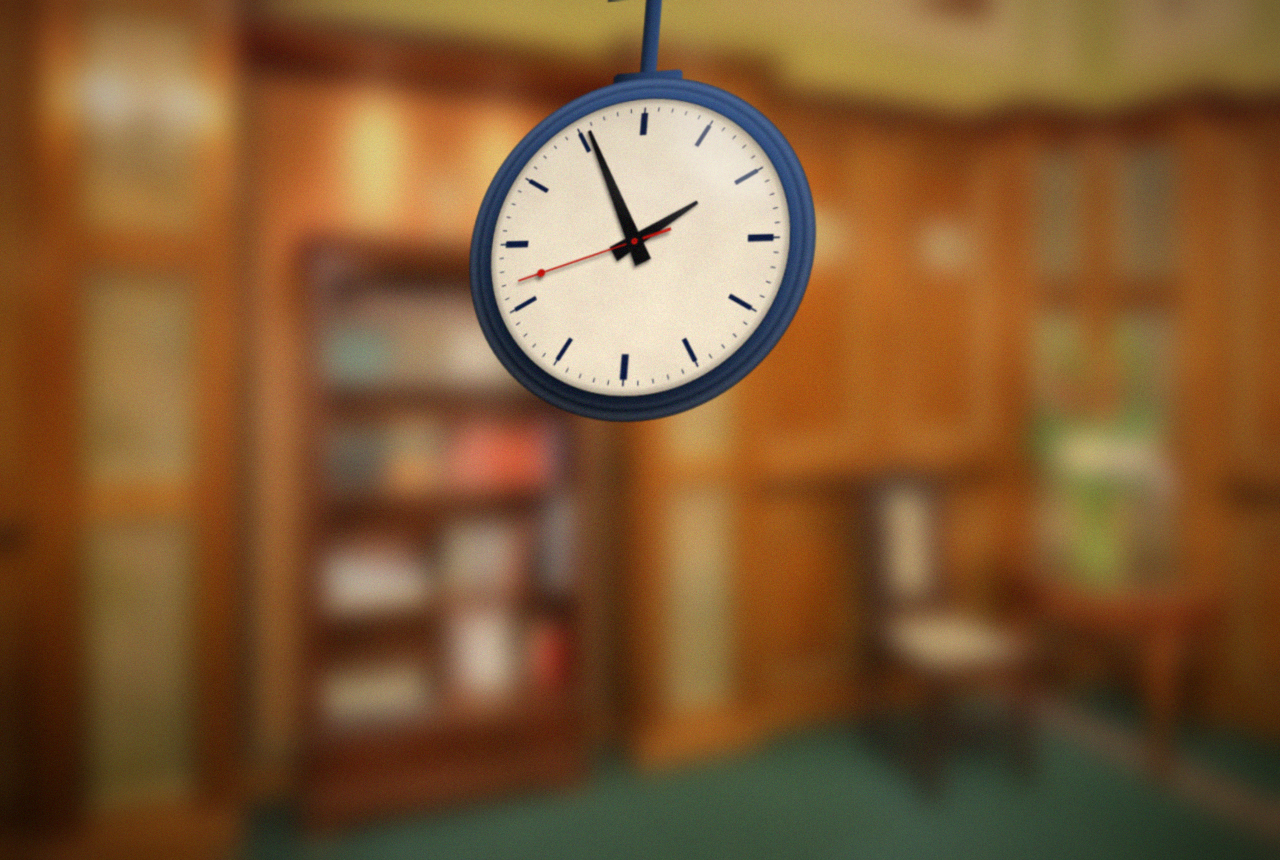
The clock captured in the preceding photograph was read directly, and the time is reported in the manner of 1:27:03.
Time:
1:55:42
